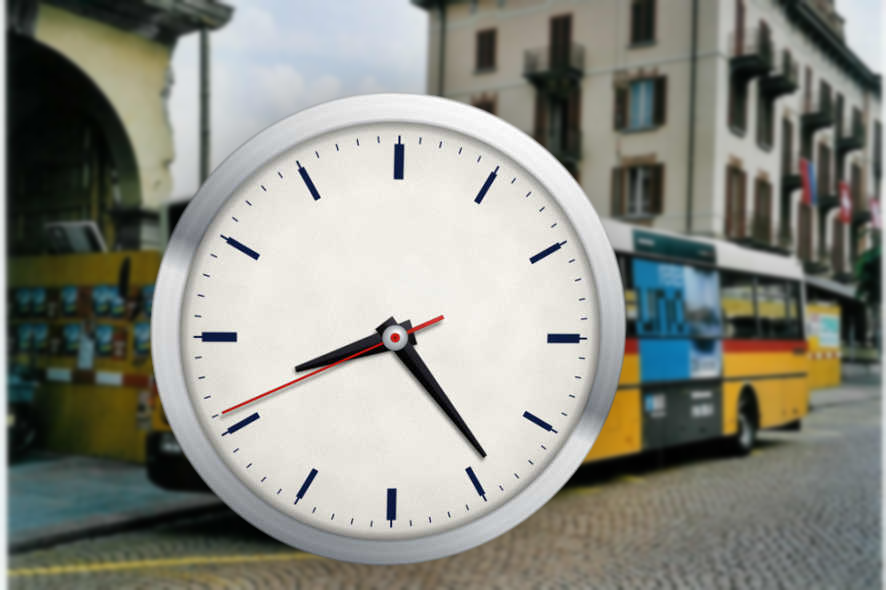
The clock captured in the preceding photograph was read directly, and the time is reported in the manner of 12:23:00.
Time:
8:23:41
